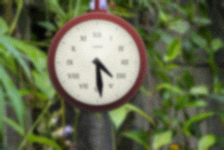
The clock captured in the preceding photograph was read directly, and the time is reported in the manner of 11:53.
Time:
4:29
